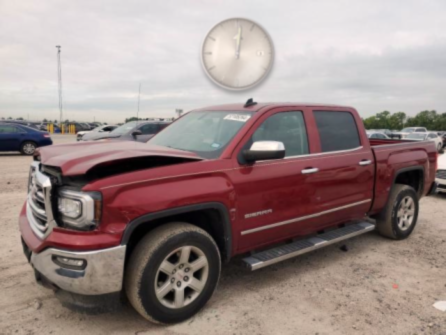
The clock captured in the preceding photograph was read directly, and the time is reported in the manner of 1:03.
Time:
12:01
